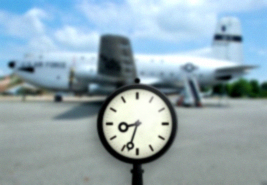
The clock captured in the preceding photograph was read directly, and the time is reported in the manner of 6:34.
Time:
8:33
